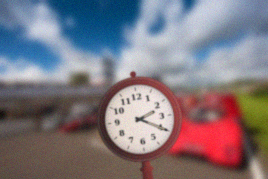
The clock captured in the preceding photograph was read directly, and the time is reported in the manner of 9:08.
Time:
2:20
